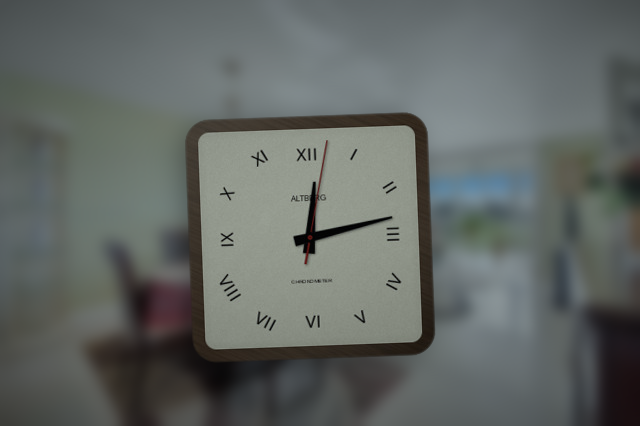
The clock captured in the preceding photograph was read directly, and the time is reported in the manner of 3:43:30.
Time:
12:13:02
